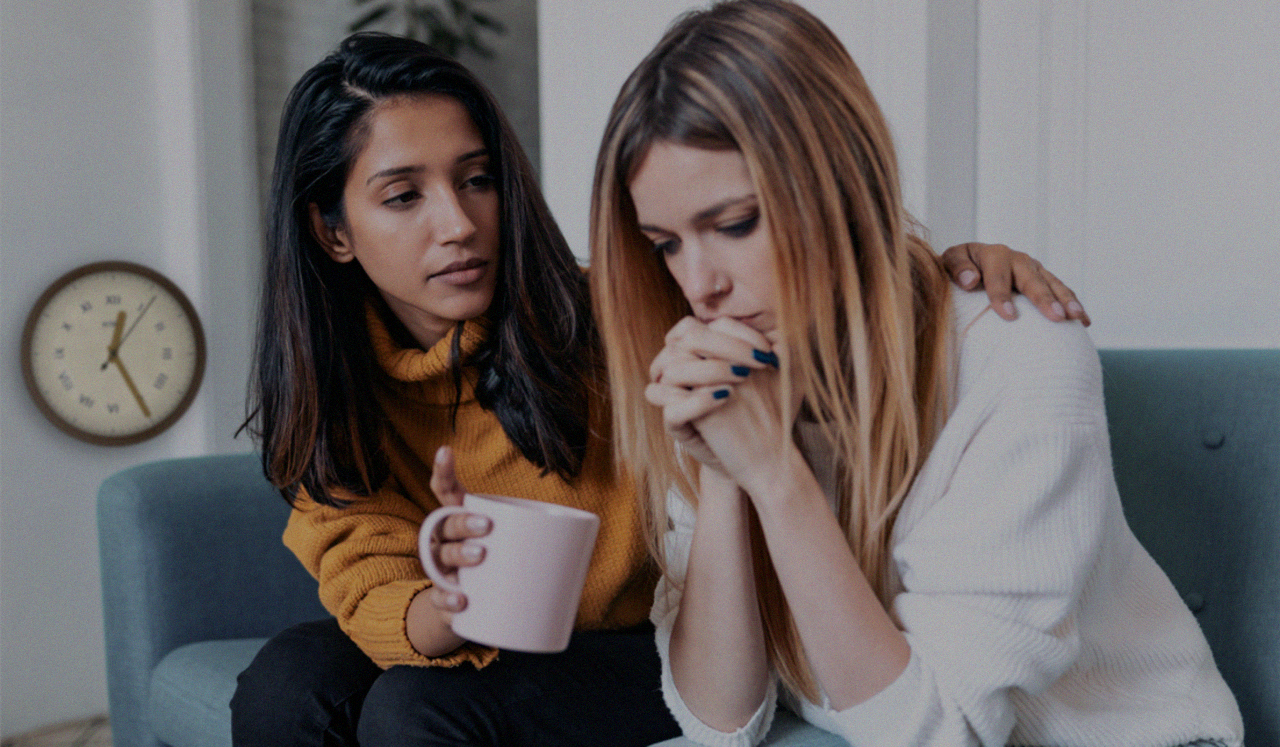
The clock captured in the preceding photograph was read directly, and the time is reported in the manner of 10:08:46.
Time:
12:25:06
